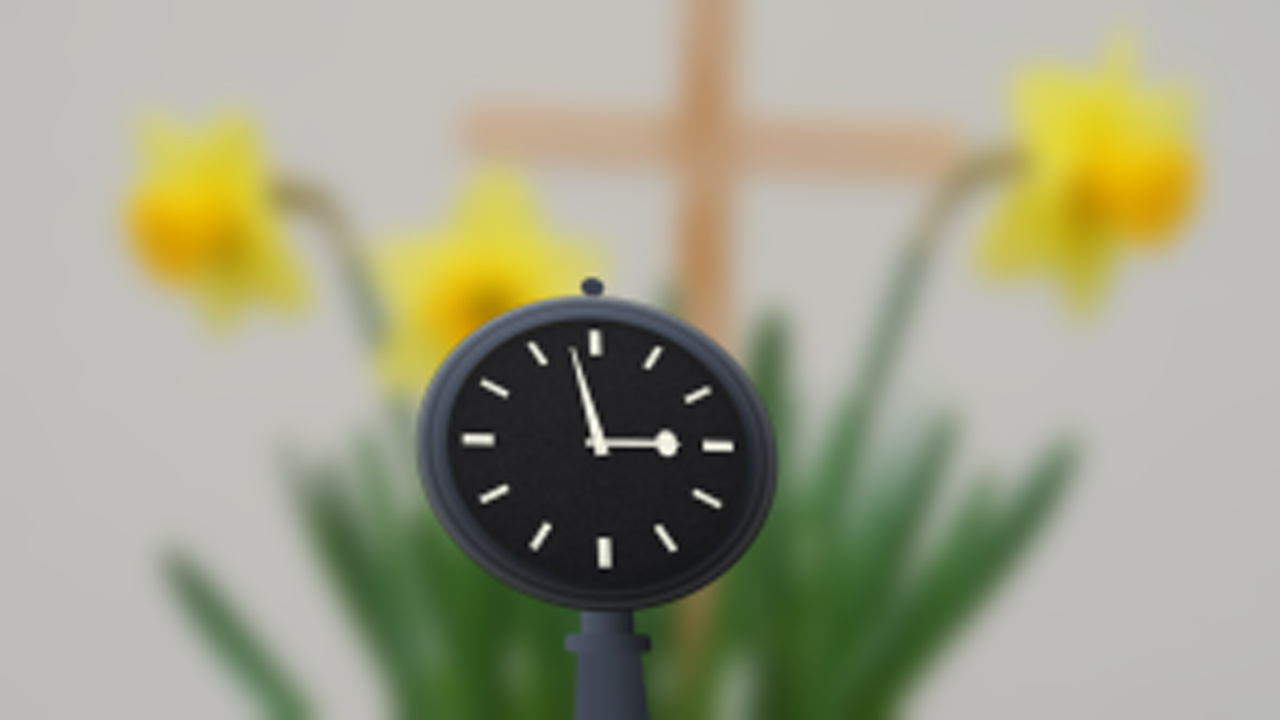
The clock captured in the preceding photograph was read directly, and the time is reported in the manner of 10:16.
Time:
2:58
